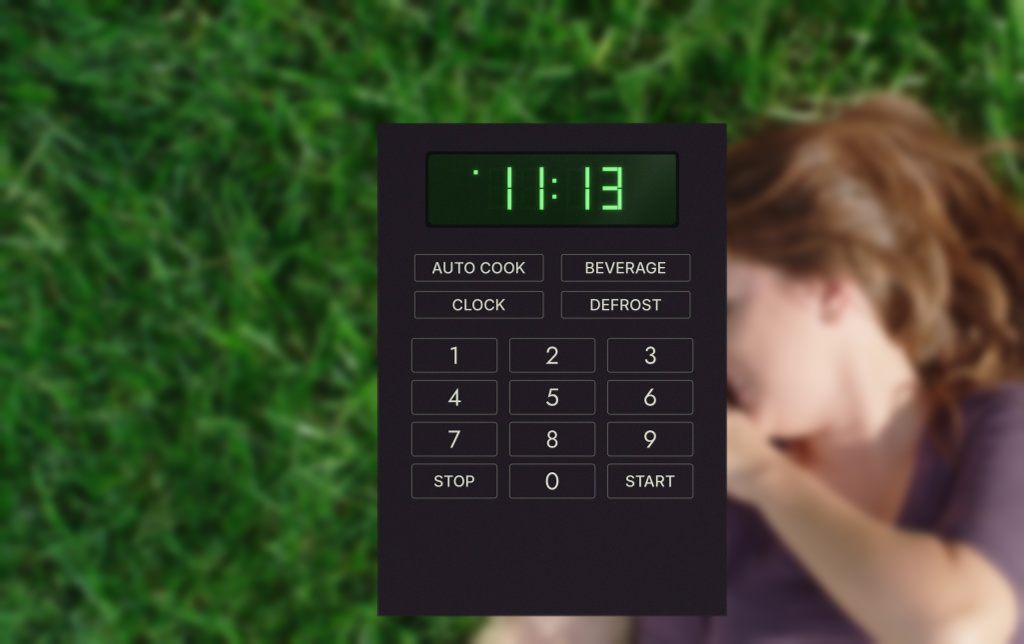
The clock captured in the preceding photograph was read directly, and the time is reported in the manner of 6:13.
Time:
11:13
